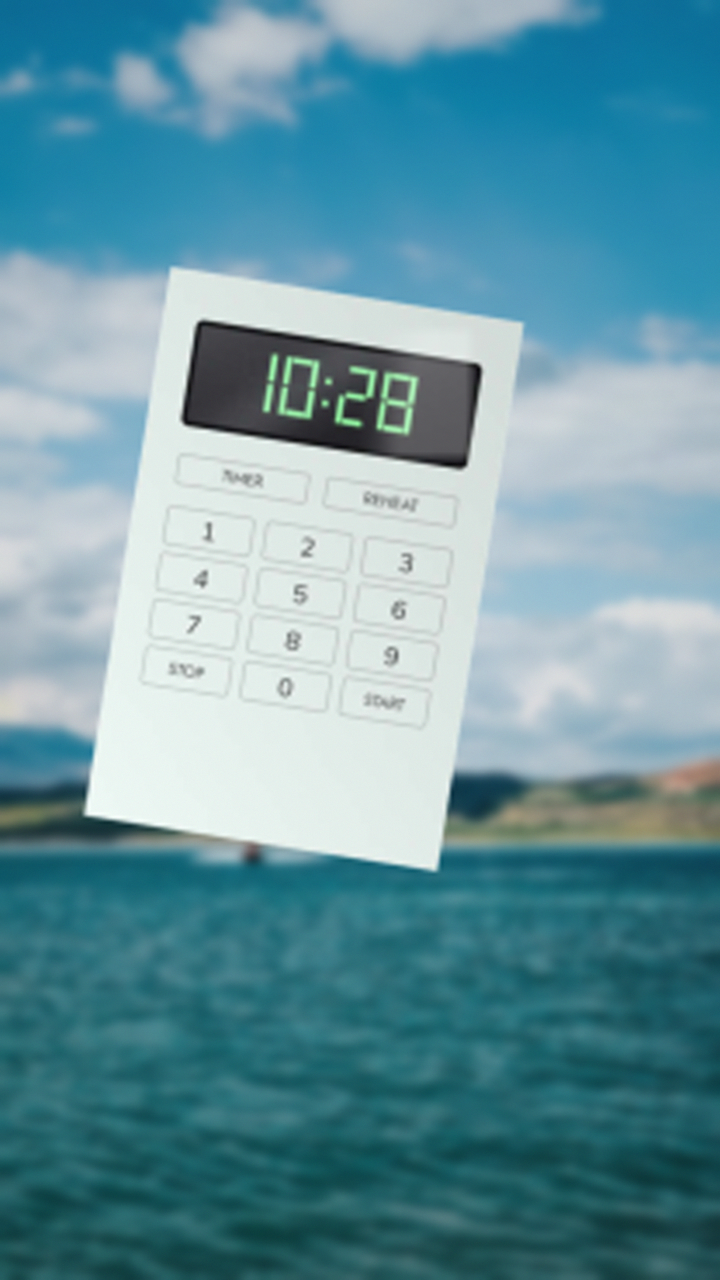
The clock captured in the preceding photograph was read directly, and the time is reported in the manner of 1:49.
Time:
10:28
